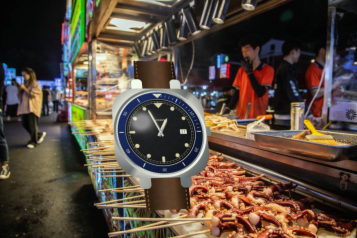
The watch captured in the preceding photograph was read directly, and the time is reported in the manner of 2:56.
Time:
12:56
